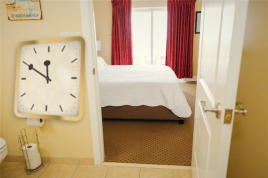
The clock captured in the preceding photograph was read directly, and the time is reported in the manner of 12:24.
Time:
11:50
